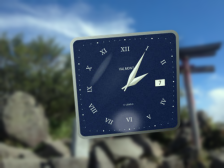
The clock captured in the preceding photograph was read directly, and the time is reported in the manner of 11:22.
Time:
2:05
